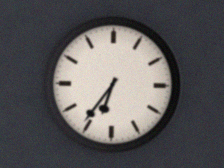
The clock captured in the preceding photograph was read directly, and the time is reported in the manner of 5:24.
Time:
6:36
